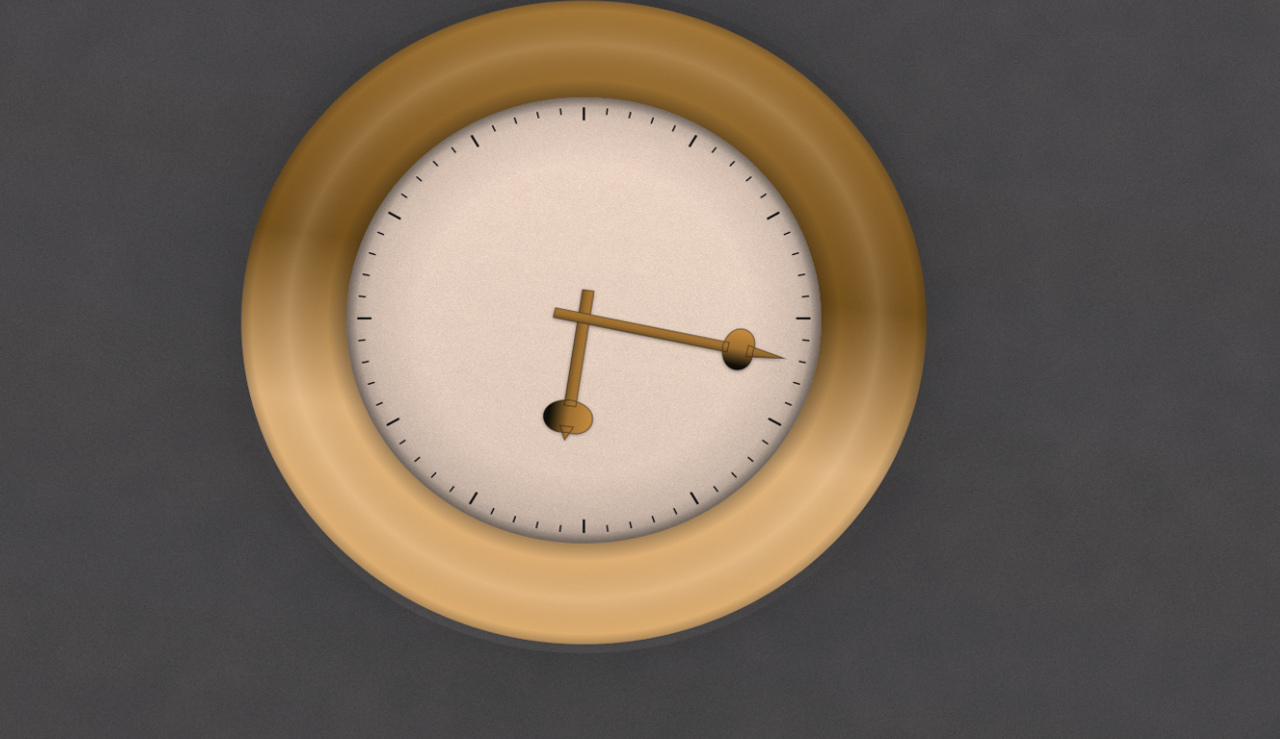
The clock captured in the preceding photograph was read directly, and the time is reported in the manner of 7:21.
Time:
6:17
